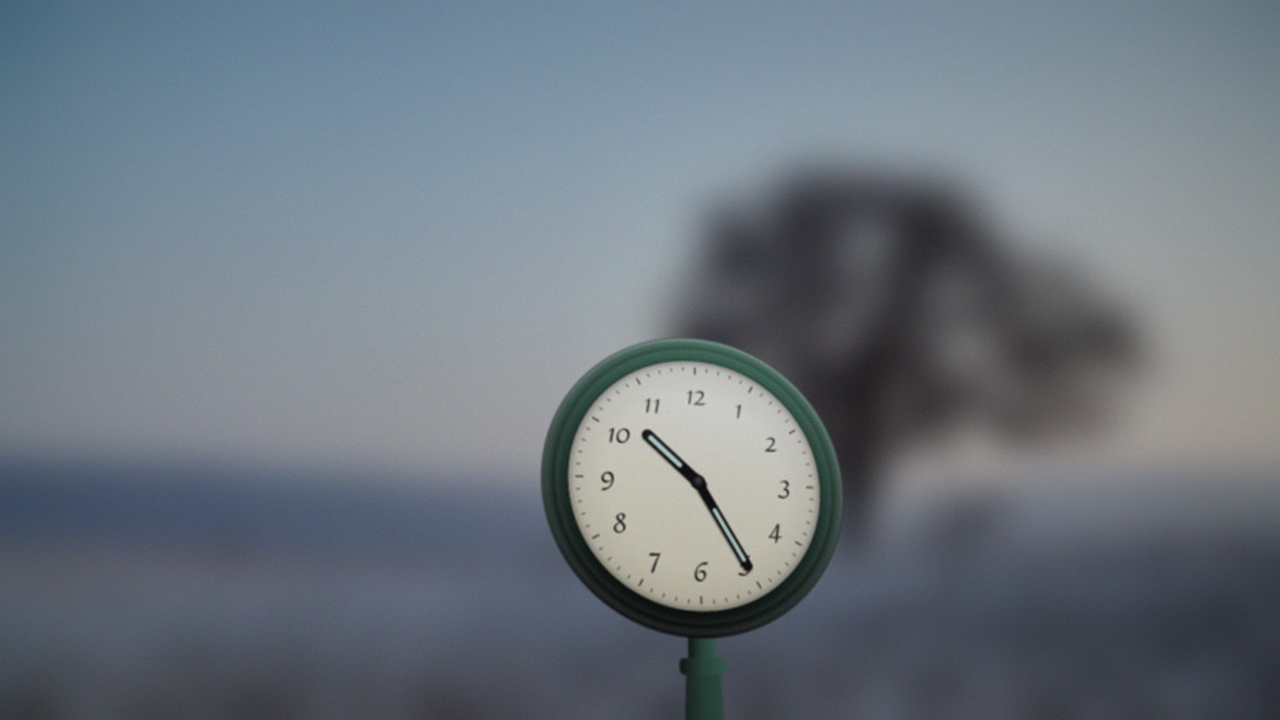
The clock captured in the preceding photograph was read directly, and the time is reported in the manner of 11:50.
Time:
10:25
